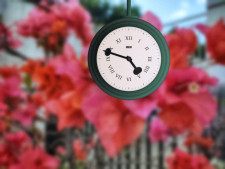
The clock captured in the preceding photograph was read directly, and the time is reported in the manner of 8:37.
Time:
4:48
